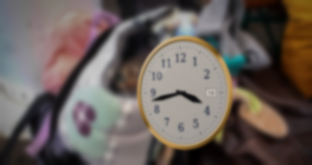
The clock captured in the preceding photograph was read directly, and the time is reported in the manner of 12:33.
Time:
3:43
